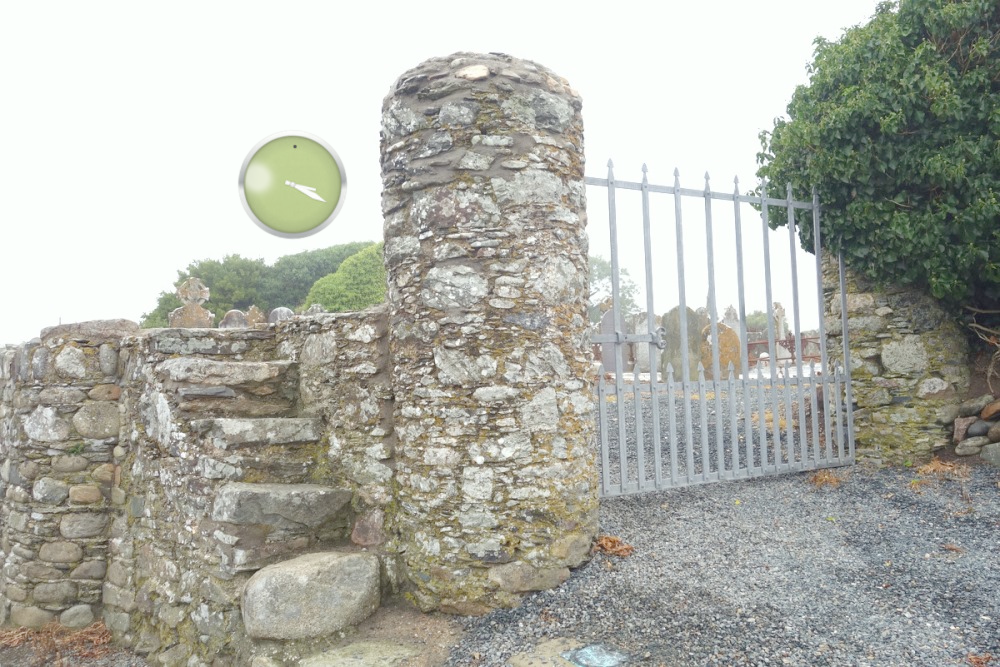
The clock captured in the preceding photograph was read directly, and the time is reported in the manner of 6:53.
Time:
3:19
